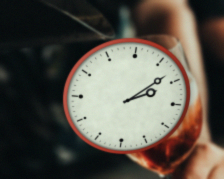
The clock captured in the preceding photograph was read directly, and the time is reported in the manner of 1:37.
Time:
2:08
